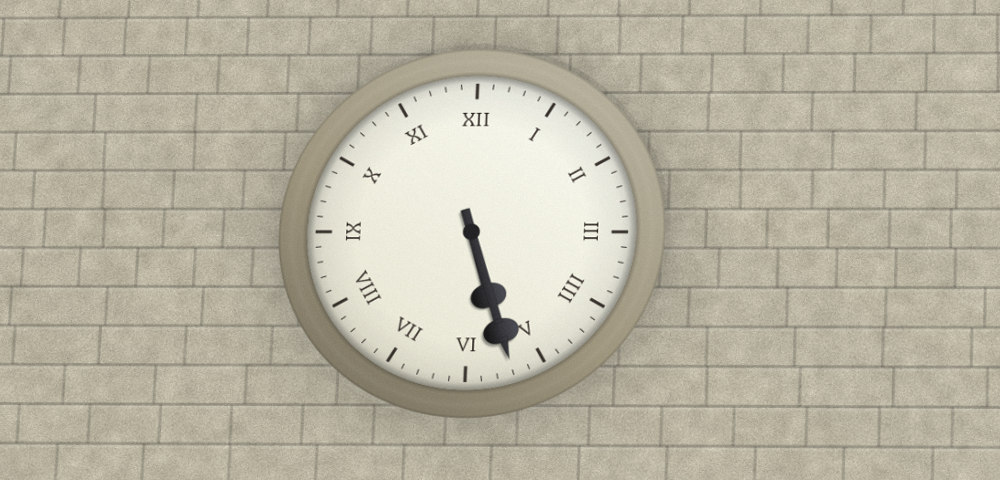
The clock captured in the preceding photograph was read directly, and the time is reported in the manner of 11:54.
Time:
5:27
